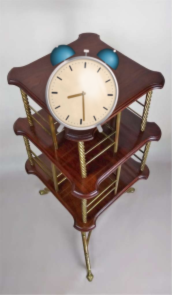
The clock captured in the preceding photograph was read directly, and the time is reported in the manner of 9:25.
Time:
8:29
